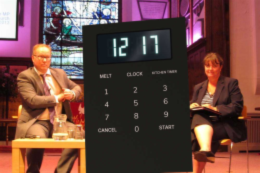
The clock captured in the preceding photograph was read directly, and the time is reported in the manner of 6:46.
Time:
12:17
